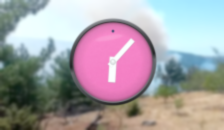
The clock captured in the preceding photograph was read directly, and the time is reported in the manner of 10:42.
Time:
6:07
